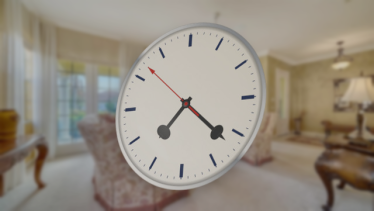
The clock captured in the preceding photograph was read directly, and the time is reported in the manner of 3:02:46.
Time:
7:21:52
